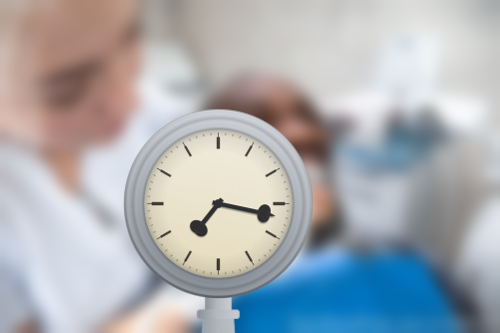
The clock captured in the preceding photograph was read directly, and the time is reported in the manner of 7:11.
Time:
7:17
